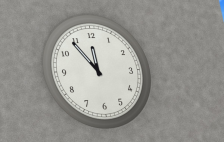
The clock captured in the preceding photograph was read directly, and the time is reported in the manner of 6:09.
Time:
11:54
